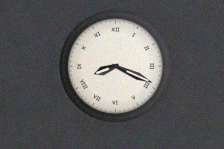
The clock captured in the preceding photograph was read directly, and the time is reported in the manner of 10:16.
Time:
8:19
